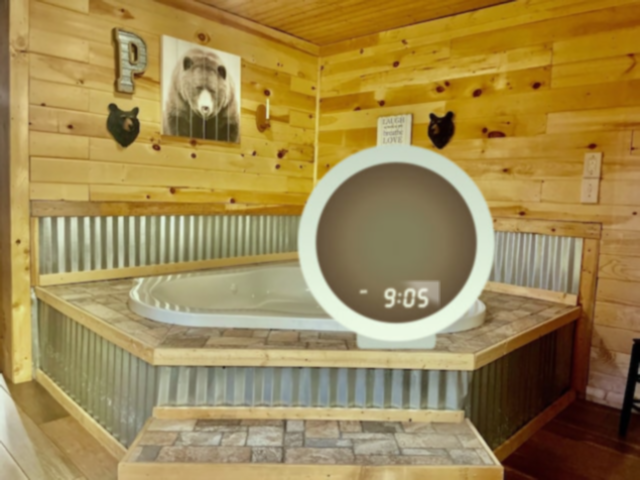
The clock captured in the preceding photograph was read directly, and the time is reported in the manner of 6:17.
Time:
9:05
